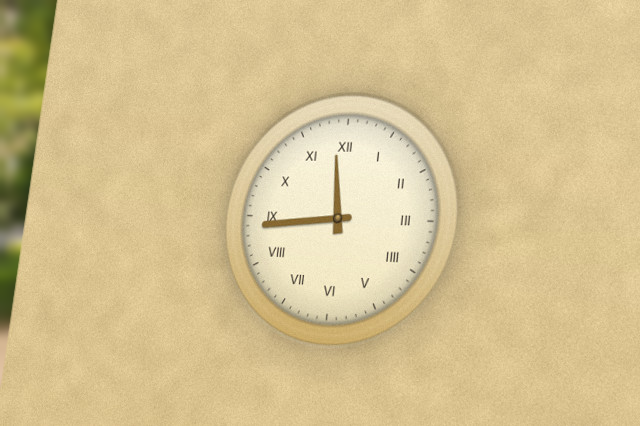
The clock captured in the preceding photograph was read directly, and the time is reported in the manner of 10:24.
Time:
11:44
